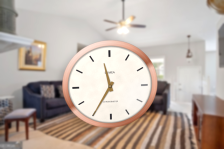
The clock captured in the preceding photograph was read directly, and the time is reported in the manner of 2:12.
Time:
11:35
